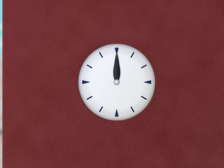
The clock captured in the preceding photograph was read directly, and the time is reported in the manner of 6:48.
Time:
12:00
